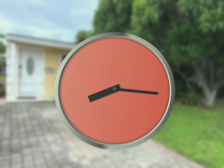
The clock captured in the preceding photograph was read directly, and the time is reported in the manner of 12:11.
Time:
8:16
